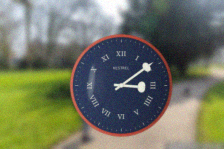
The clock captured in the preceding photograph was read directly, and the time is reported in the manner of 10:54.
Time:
3:09
